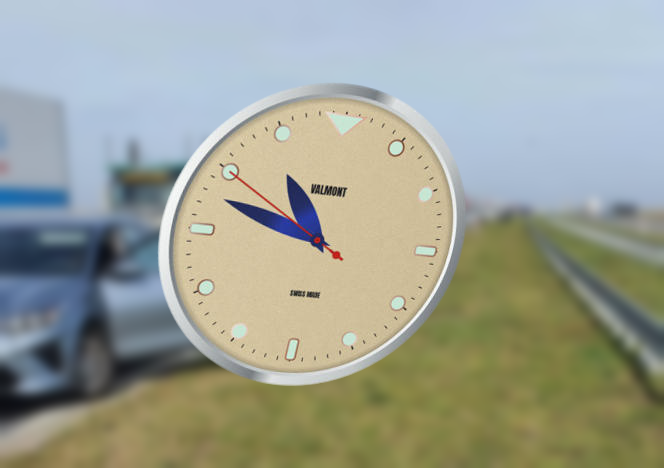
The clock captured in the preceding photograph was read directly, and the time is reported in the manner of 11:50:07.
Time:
10:47:50
